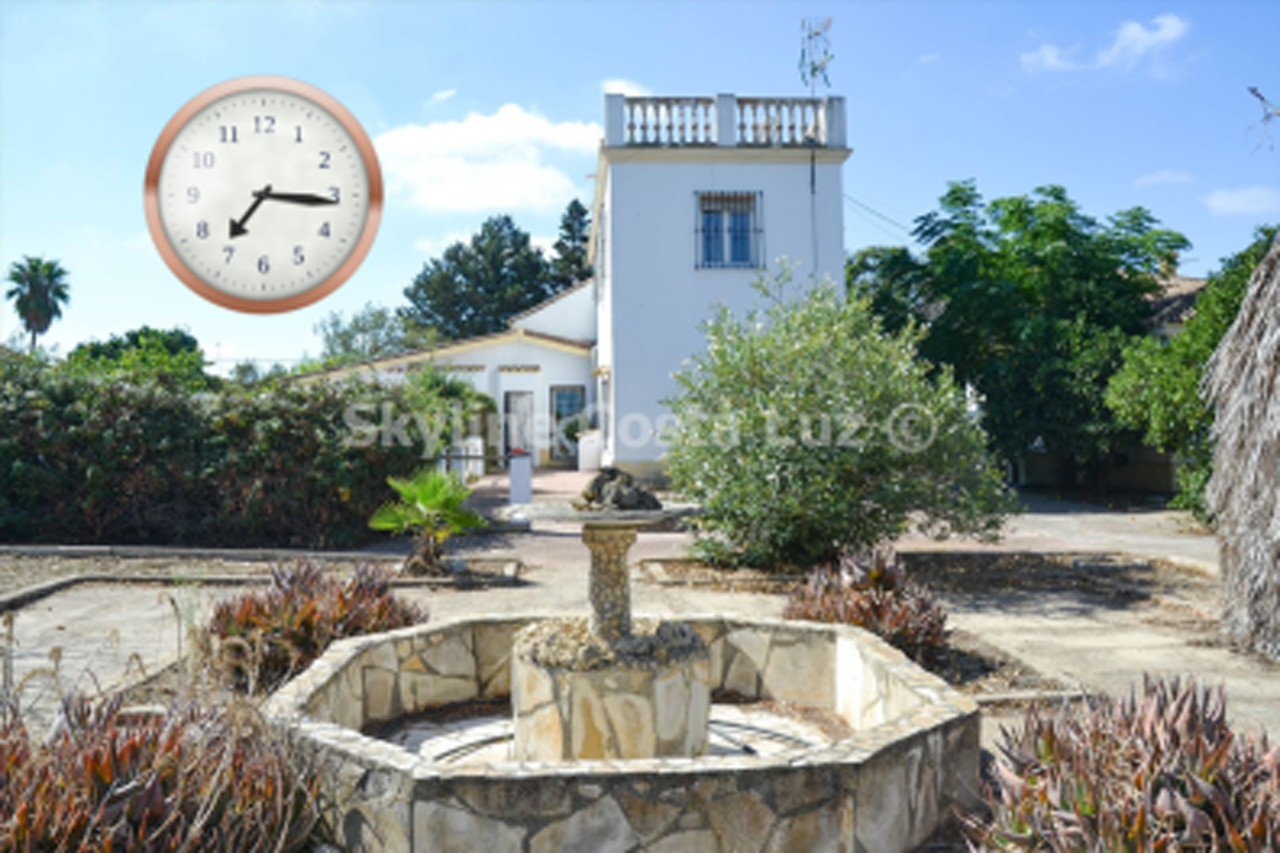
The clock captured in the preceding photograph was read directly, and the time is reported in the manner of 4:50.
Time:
7:16
